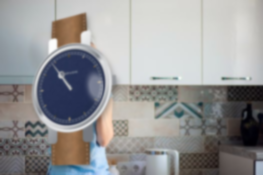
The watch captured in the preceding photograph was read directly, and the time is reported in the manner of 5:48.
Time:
10:54
